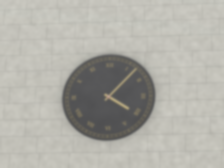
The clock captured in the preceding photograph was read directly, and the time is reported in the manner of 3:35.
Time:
4:07
